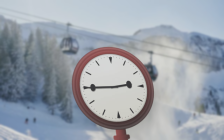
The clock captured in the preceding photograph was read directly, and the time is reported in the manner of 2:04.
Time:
2:45
